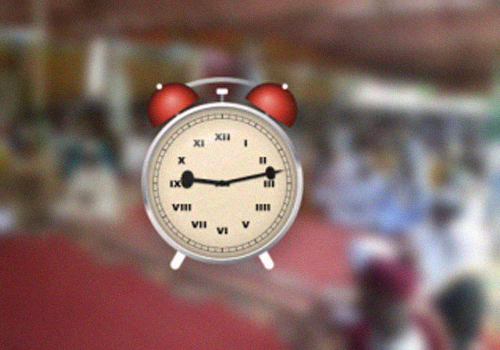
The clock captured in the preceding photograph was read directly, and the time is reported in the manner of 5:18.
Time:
9:13
